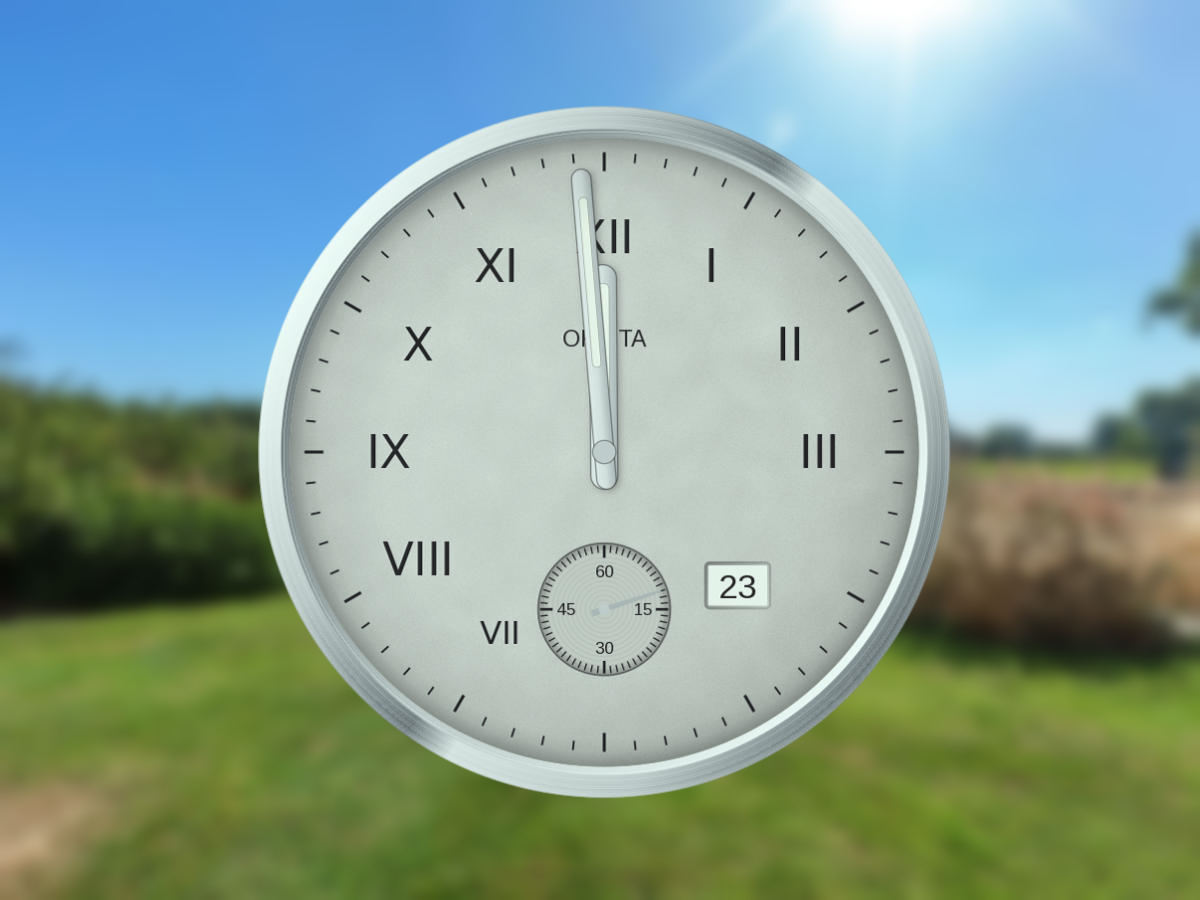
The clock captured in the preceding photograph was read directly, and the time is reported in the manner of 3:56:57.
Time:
11:59:12
